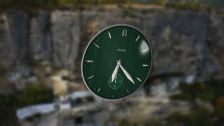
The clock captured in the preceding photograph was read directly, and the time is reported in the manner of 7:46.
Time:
6:22
